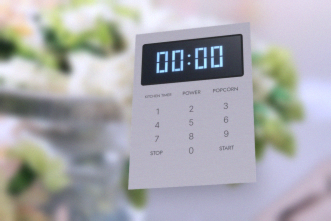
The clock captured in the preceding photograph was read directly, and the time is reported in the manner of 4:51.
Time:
0:00
